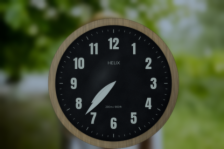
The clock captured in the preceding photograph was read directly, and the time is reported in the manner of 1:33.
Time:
7:37
